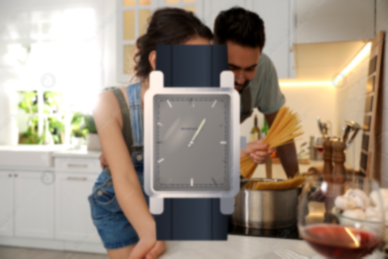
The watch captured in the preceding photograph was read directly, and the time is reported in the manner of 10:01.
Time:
1:05
